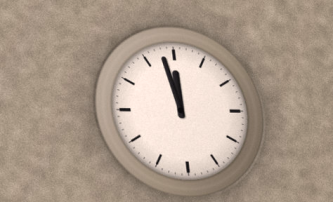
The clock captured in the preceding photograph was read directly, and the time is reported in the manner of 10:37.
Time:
11:58
